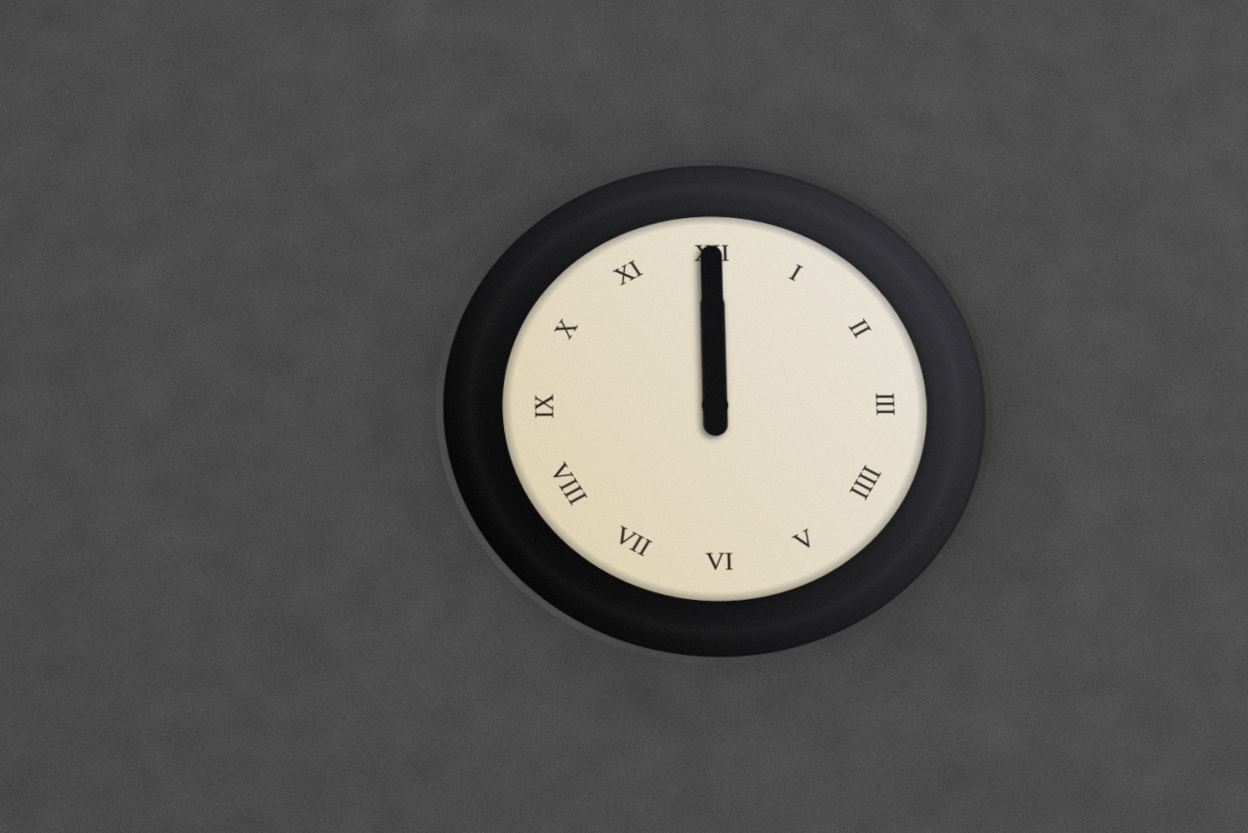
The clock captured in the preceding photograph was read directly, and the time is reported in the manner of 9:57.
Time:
12:00
